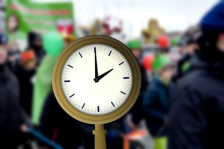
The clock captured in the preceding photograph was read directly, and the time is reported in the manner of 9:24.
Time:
2:00
